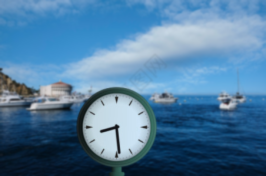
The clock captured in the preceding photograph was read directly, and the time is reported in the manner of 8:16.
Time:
8:29
